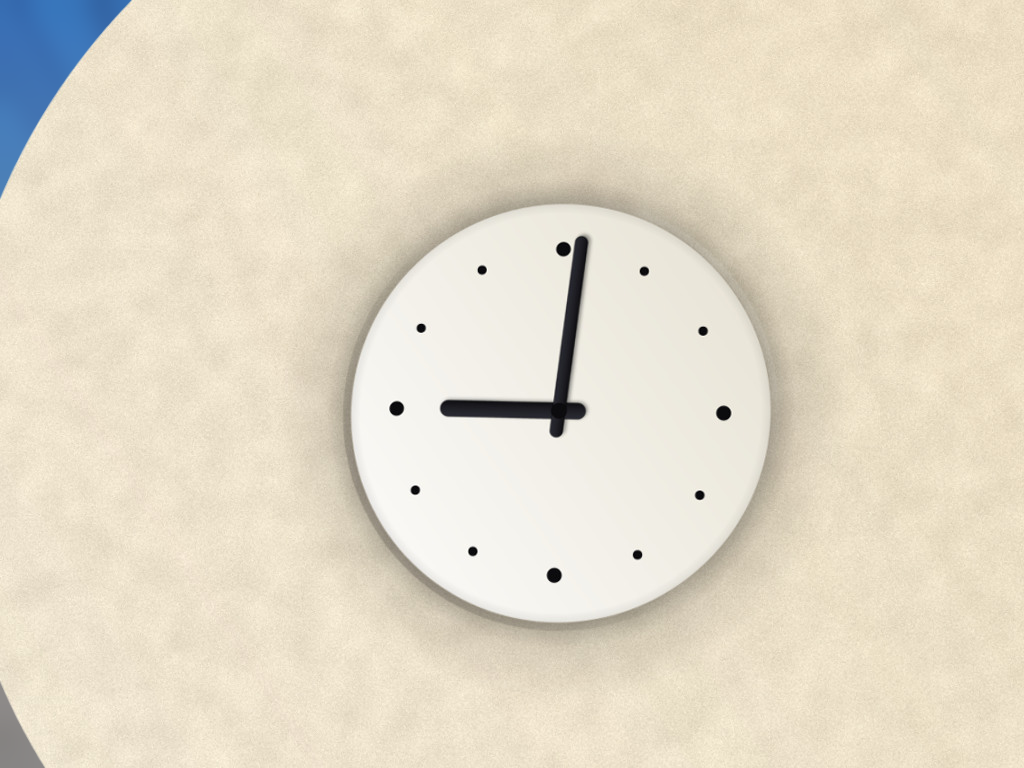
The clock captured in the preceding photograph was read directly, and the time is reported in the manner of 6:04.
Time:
9:01
